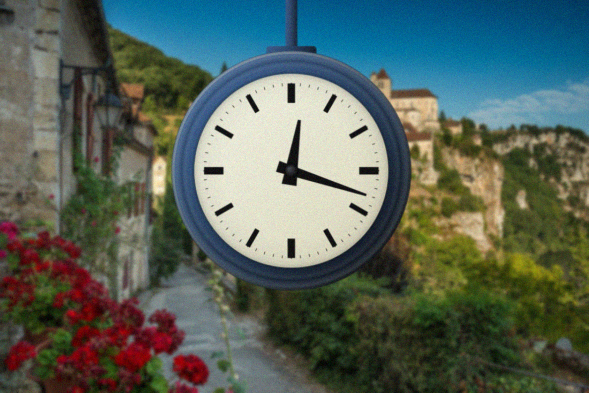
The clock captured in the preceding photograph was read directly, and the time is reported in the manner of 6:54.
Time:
12:18
